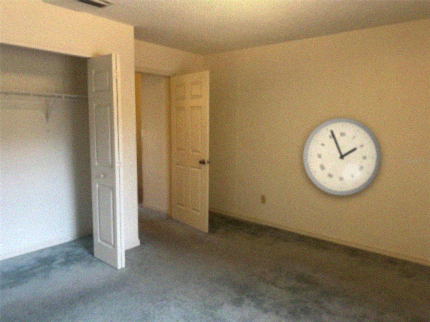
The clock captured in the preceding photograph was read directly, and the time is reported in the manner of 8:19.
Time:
1:56
